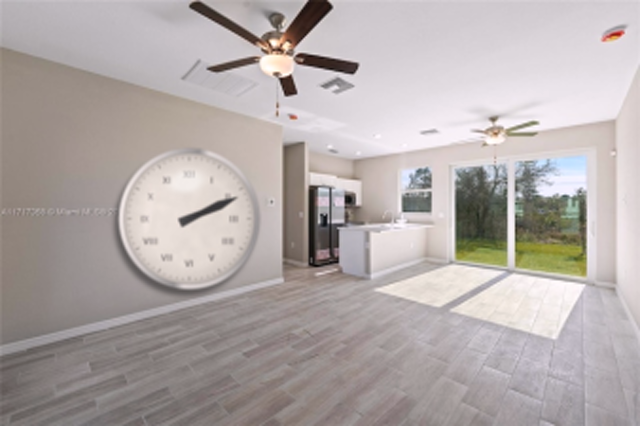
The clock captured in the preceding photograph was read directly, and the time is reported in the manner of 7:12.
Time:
2:11
